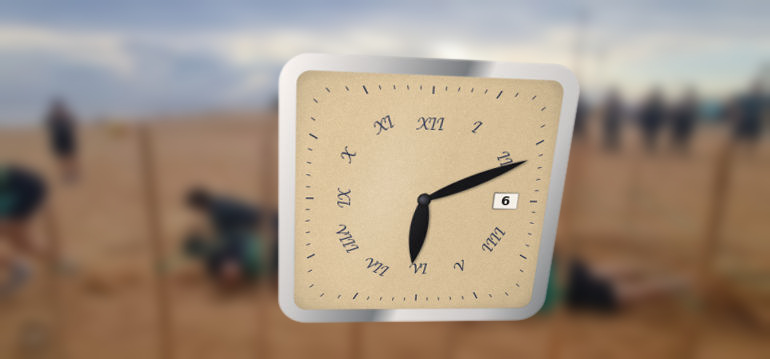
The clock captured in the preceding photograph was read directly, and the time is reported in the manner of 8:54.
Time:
6:11
